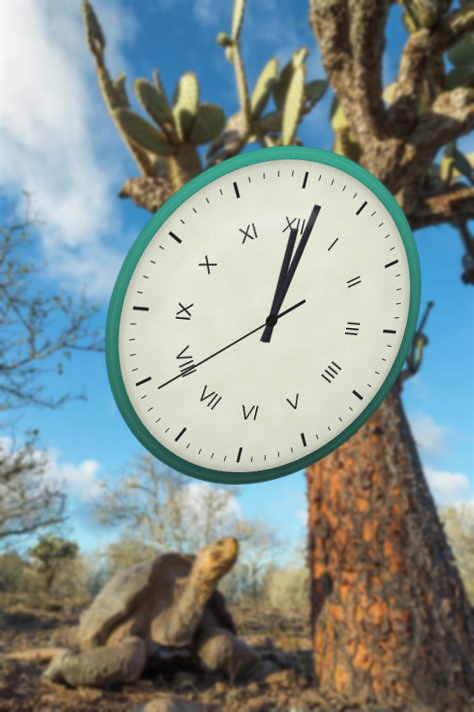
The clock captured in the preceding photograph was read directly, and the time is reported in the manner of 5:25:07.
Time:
12:01:39
